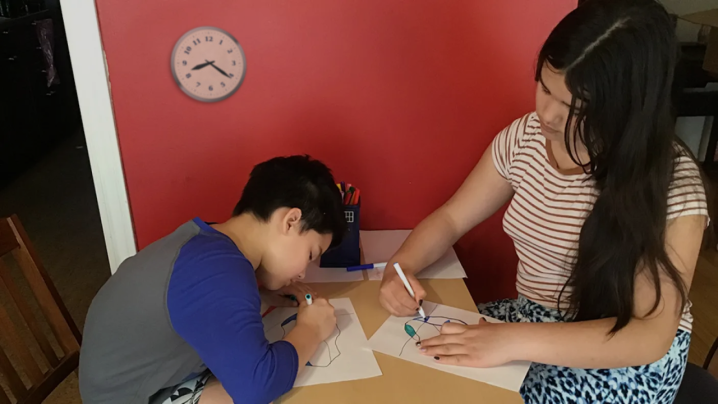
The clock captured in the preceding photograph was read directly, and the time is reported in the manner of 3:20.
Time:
8:21
